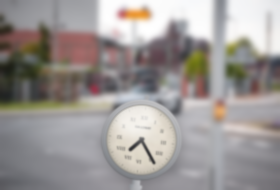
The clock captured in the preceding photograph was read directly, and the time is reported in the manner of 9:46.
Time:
7:24
